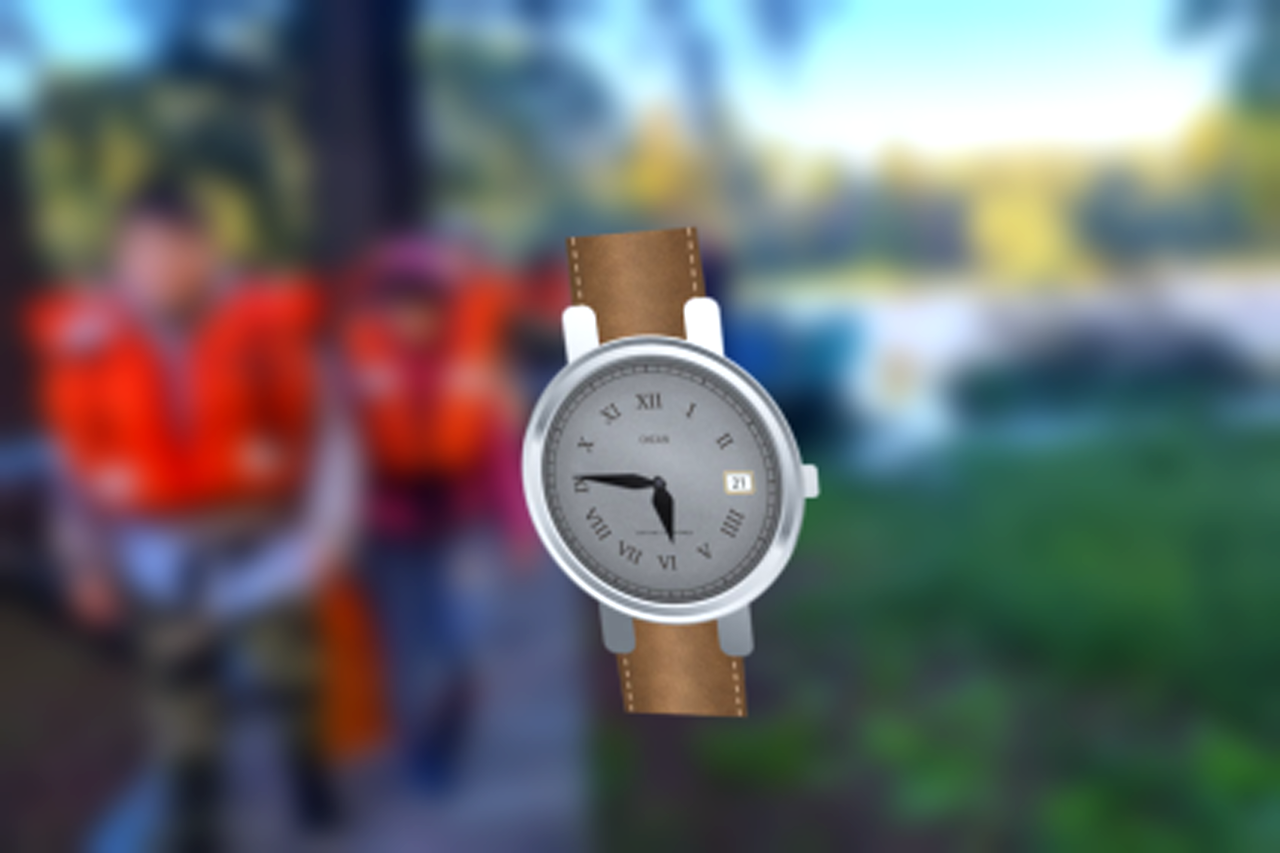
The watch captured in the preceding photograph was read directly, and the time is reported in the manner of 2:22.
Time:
5:46
